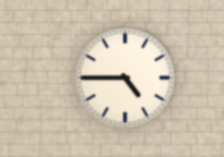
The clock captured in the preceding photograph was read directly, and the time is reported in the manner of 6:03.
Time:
4:45
